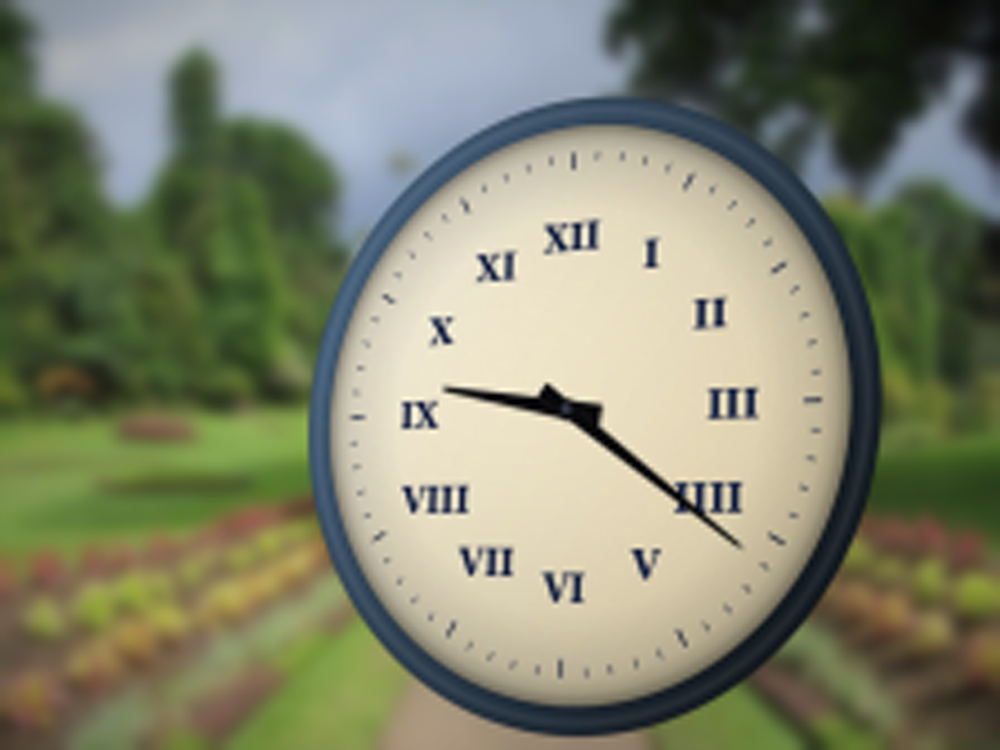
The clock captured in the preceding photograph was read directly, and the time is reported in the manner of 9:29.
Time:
9:21
